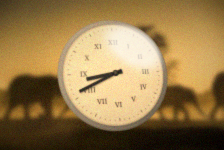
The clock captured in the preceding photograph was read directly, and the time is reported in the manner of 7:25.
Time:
8:41
